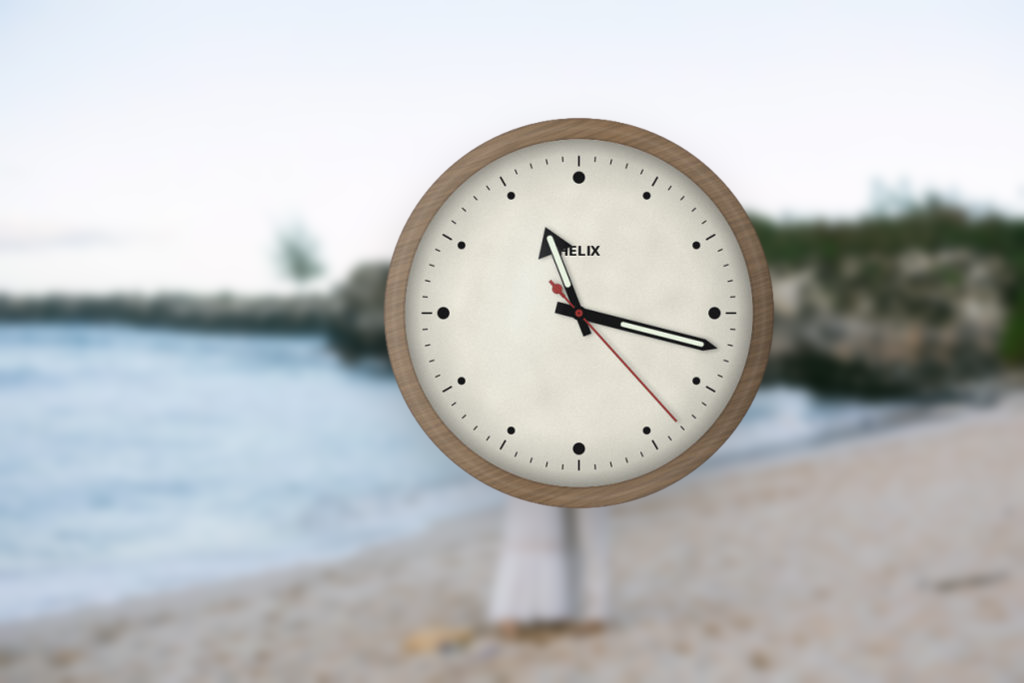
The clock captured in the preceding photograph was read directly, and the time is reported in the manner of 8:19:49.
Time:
11:17:23
